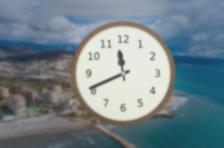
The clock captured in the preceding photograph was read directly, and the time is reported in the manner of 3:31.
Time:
11:41
